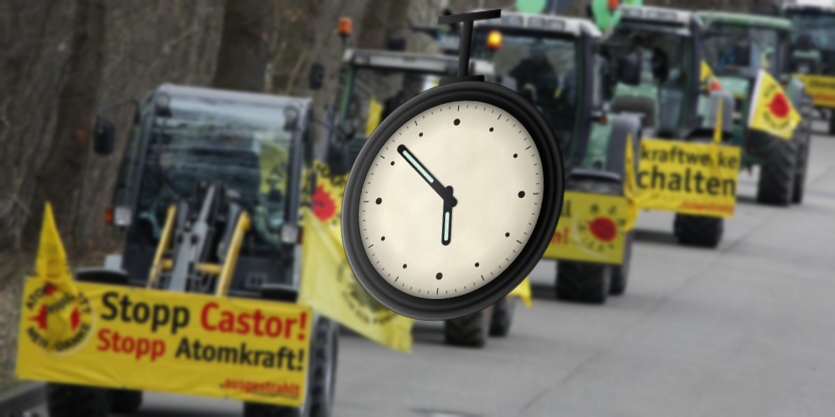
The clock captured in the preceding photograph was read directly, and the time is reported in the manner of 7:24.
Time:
5:52
